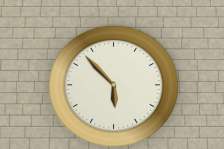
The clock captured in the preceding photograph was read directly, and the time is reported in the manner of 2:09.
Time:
5:53
